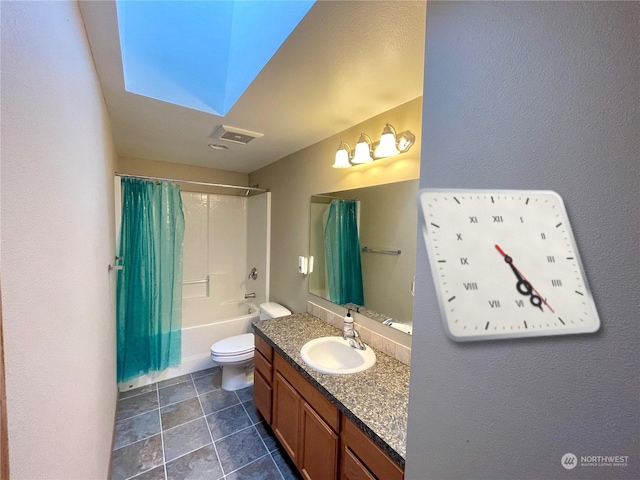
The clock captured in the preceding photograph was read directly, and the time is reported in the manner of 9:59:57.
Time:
5:26:25
